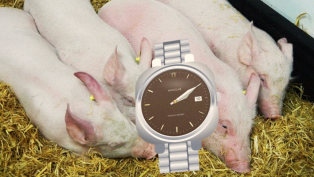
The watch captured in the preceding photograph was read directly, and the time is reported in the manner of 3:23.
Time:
2:10
